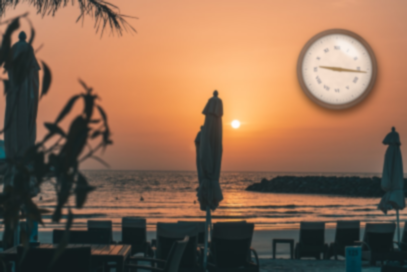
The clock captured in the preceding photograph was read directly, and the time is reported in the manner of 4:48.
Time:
9:16
